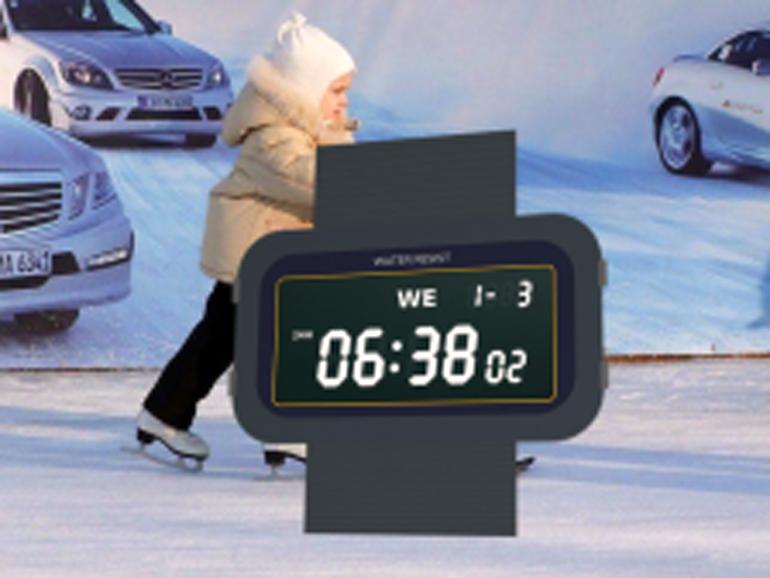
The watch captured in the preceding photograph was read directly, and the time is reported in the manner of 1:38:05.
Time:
6:38:02
